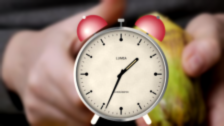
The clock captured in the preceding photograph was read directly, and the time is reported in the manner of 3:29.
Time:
1:34
